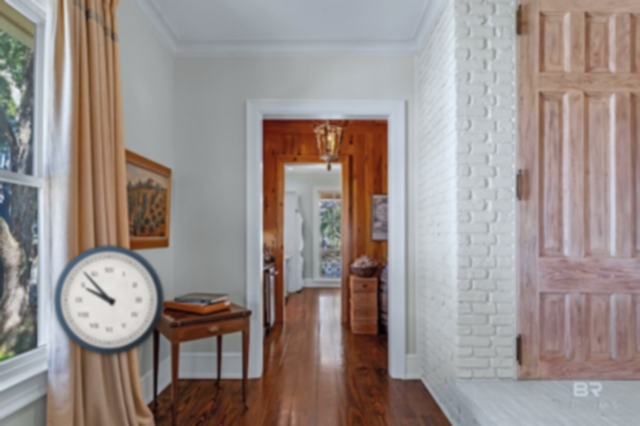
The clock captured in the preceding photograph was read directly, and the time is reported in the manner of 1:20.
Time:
9:53
